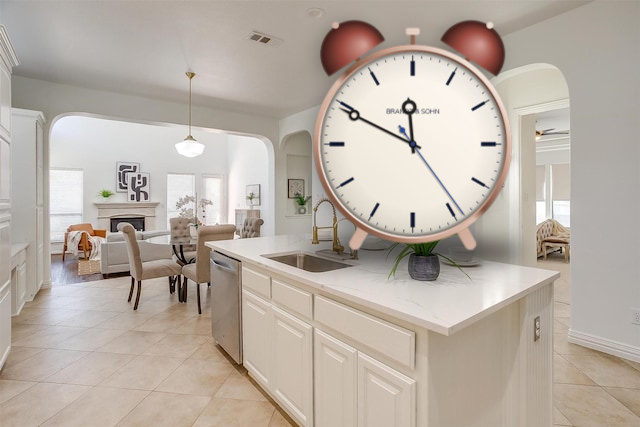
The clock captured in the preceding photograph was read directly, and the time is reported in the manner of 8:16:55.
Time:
11:49:24
